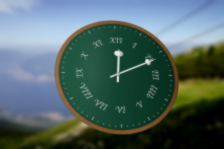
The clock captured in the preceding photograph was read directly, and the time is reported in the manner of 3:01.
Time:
12:11
